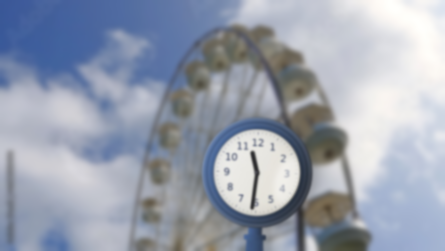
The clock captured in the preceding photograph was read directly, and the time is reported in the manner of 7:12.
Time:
11:31
